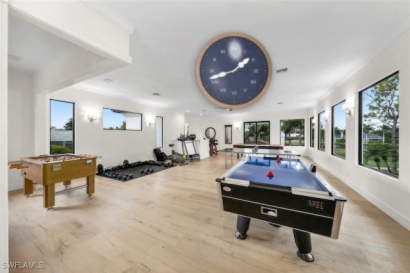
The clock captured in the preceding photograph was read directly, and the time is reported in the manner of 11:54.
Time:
1:42
